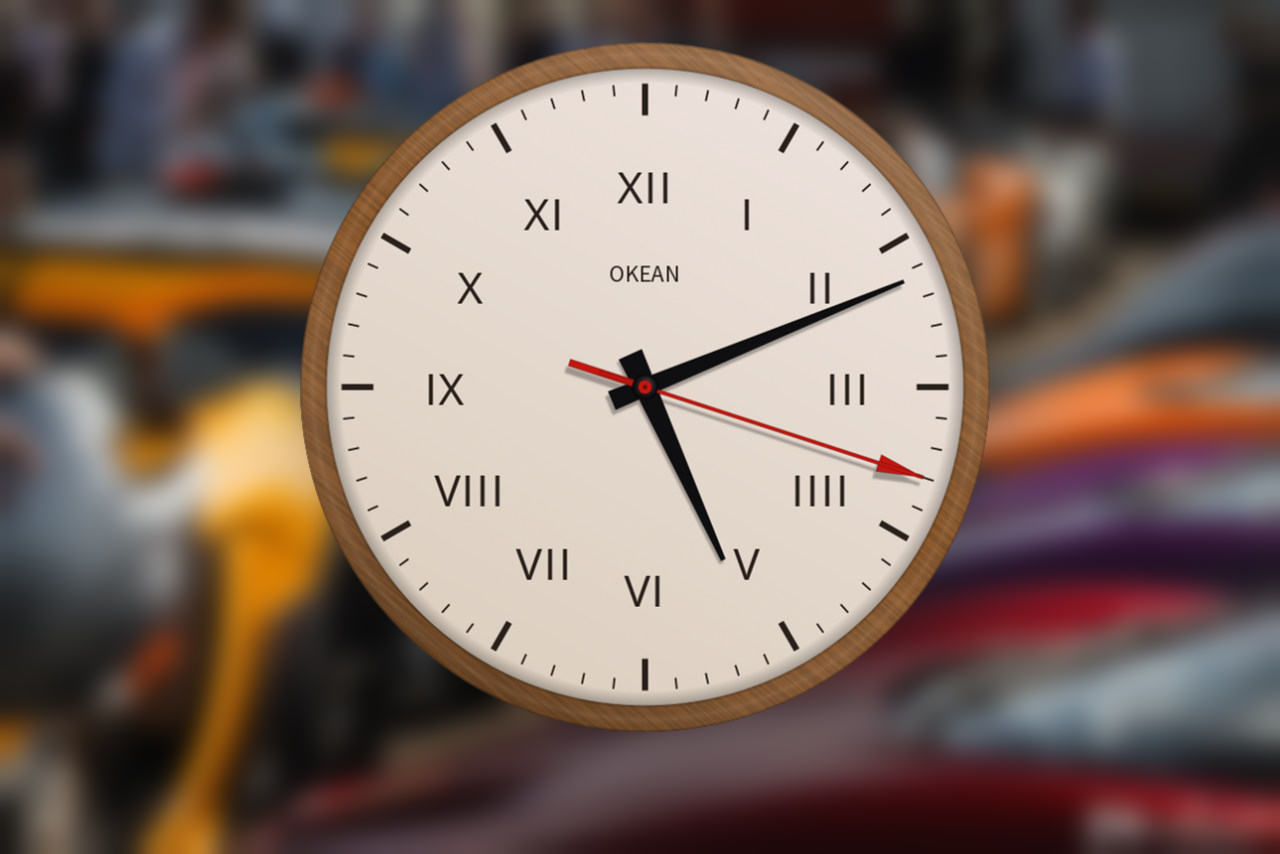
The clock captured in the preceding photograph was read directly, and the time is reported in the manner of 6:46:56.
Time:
5:11:18
